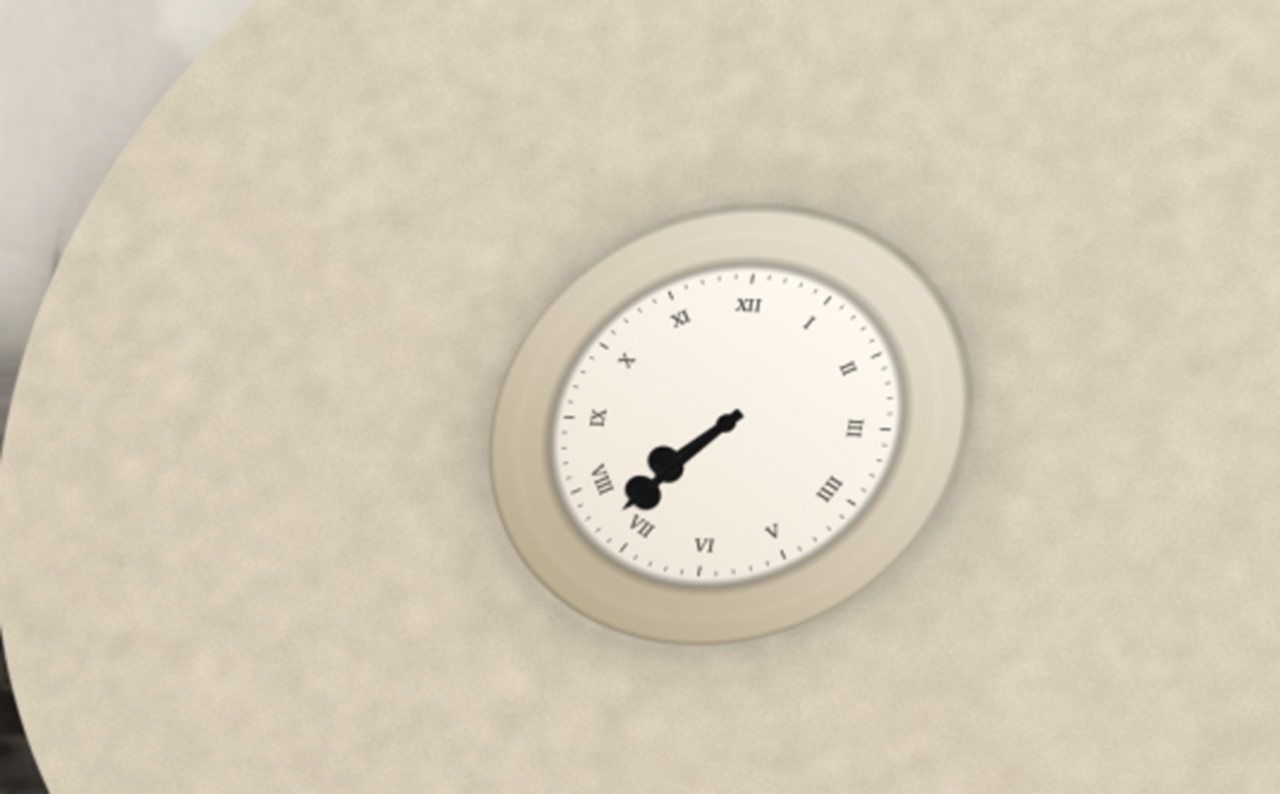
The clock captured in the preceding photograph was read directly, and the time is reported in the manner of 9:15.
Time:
7:37
